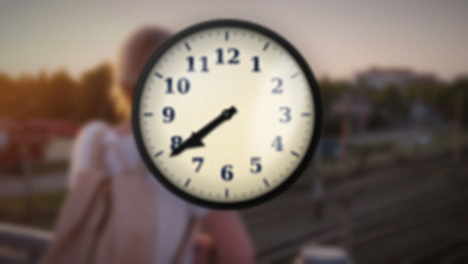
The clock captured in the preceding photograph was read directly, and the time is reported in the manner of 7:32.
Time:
7:39
